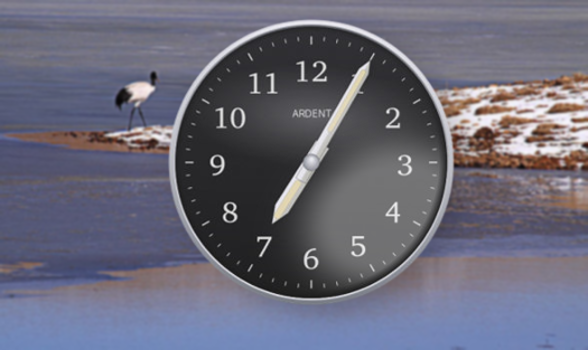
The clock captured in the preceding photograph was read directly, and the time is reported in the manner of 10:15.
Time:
7:05
